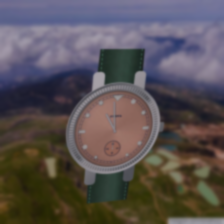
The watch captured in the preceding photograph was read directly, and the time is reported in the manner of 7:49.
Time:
10:59
